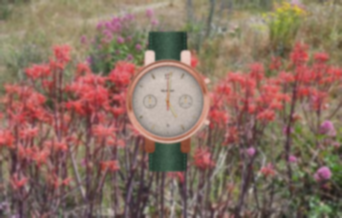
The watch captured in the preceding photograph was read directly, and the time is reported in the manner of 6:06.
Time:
5:01
